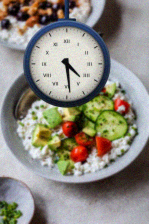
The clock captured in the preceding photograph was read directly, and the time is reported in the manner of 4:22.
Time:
4:29
